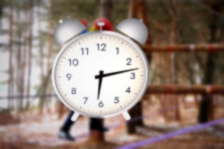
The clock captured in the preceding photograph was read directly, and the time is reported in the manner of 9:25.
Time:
6:13
